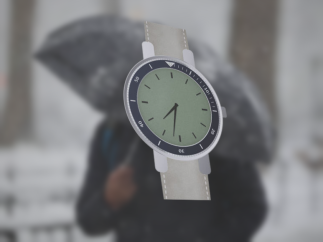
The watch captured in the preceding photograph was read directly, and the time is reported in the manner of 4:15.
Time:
7:32
